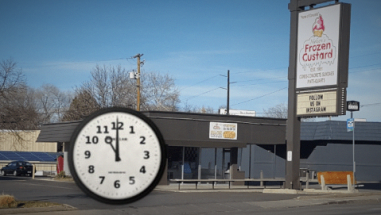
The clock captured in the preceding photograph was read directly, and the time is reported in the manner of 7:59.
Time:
11:00
